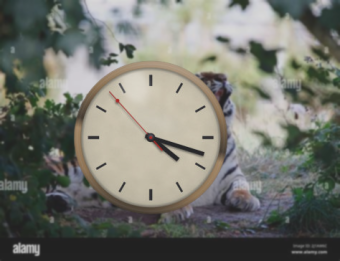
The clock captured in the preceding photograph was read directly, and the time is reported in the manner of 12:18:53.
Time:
4:17:53
